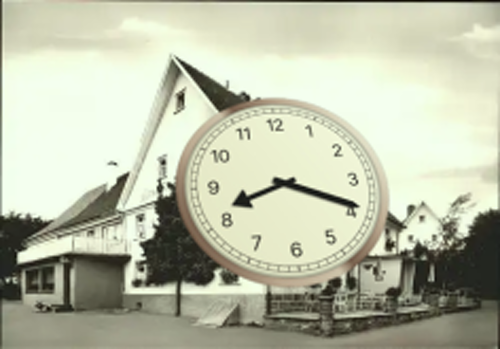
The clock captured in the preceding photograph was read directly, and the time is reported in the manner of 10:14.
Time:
8:19
